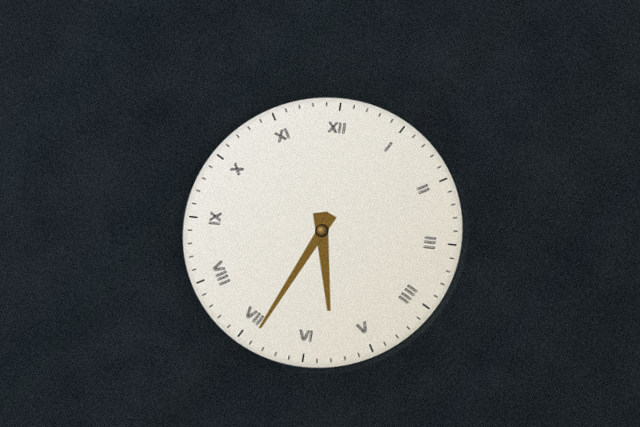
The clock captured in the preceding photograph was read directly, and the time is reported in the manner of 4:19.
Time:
5:34
